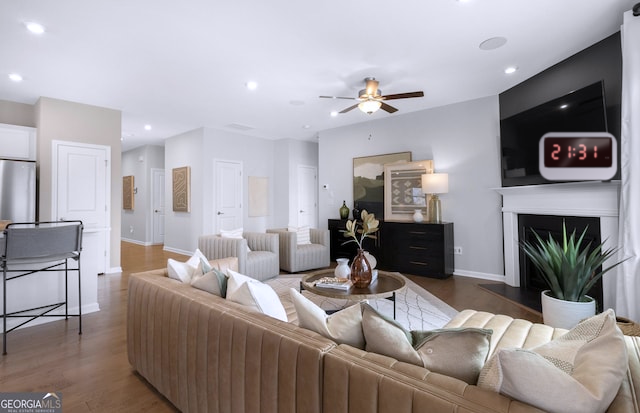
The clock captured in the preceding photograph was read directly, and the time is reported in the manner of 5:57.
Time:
21:31
